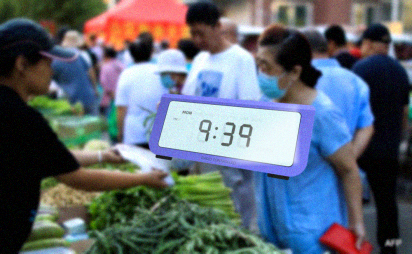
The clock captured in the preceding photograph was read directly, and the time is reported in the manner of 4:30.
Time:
9:39
